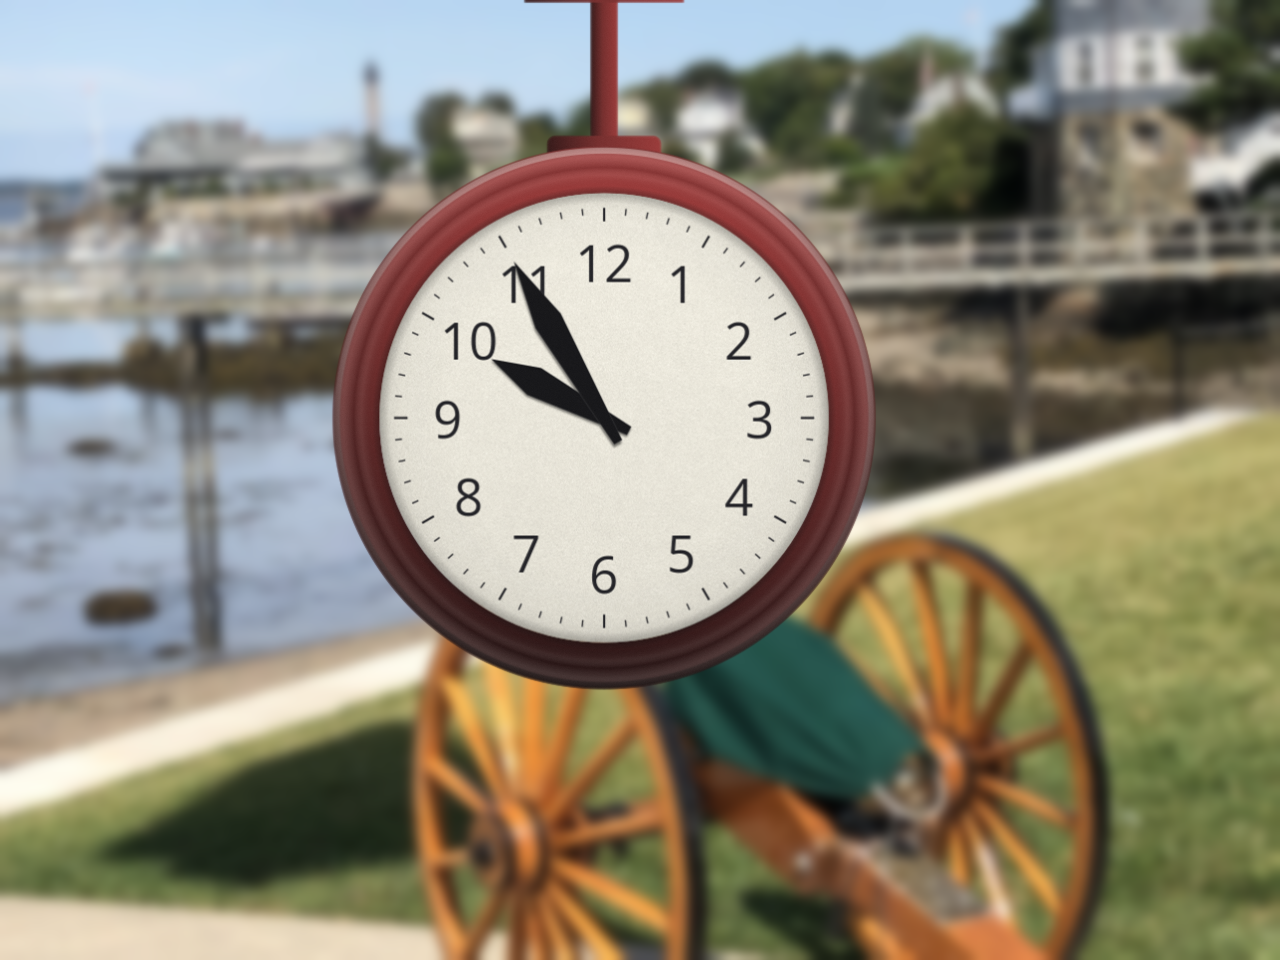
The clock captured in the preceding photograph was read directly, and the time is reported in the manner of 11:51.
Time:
9:55
